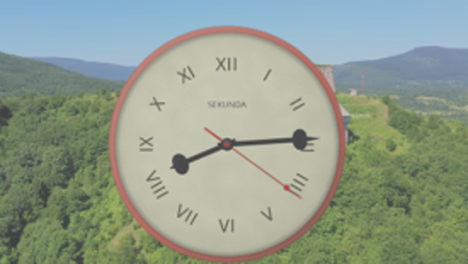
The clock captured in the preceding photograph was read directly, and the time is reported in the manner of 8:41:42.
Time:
8:14:21
